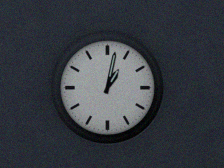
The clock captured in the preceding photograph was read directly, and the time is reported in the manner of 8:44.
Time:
1:02
